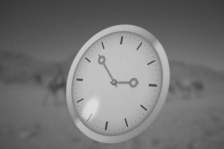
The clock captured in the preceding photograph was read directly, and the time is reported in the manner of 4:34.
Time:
2:53
